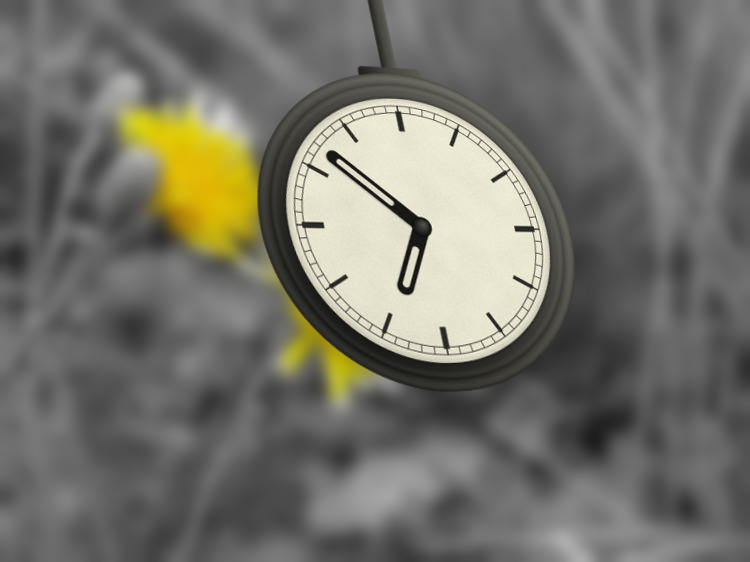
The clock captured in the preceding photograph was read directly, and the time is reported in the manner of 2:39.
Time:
6:52
